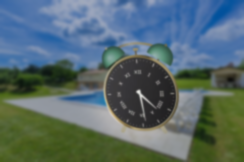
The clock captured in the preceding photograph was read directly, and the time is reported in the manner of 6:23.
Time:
4:29
